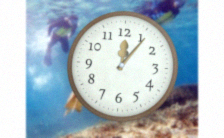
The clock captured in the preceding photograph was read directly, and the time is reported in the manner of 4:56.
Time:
12:06
